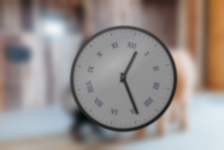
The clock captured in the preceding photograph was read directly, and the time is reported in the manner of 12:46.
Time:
12:24
